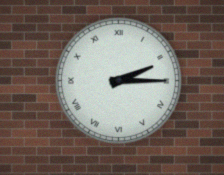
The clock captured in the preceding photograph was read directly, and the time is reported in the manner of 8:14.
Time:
2:15
